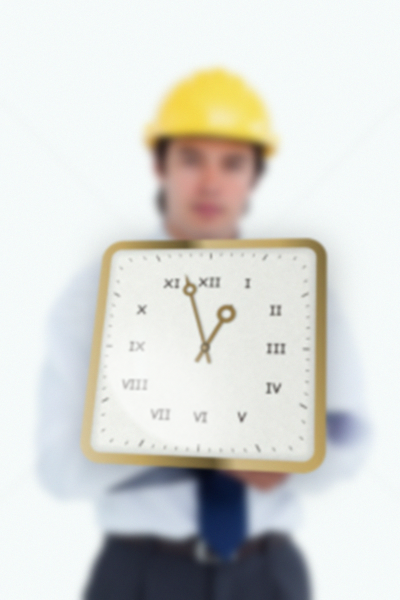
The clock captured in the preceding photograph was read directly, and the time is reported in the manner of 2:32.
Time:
12:57
